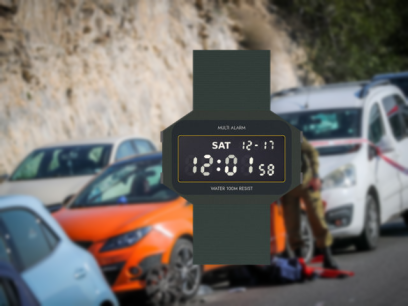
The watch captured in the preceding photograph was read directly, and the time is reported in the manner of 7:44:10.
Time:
12:01:58
